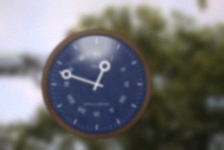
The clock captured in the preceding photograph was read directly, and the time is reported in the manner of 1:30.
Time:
12:48
